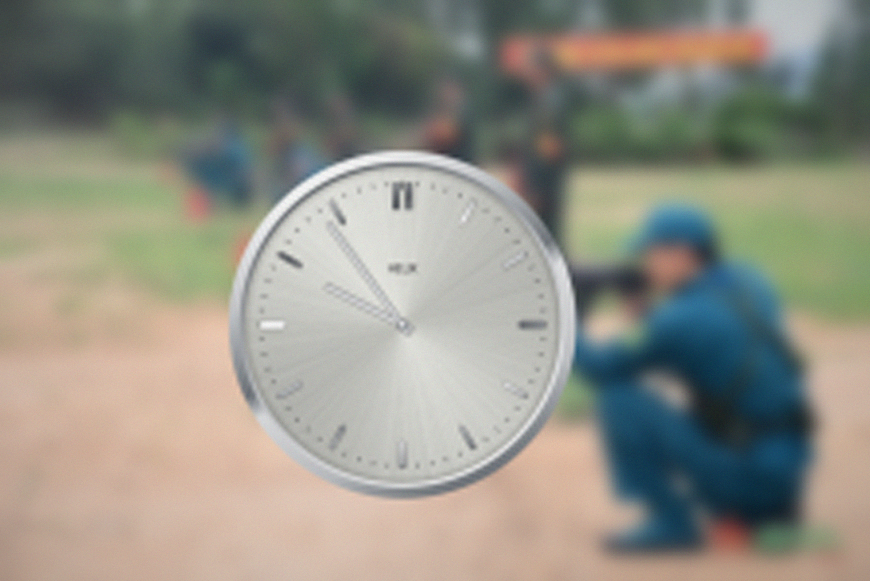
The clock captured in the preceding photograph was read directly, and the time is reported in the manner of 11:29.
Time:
9:54
